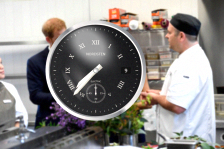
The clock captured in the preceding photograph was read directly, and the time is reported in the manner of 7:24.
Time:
7:37
